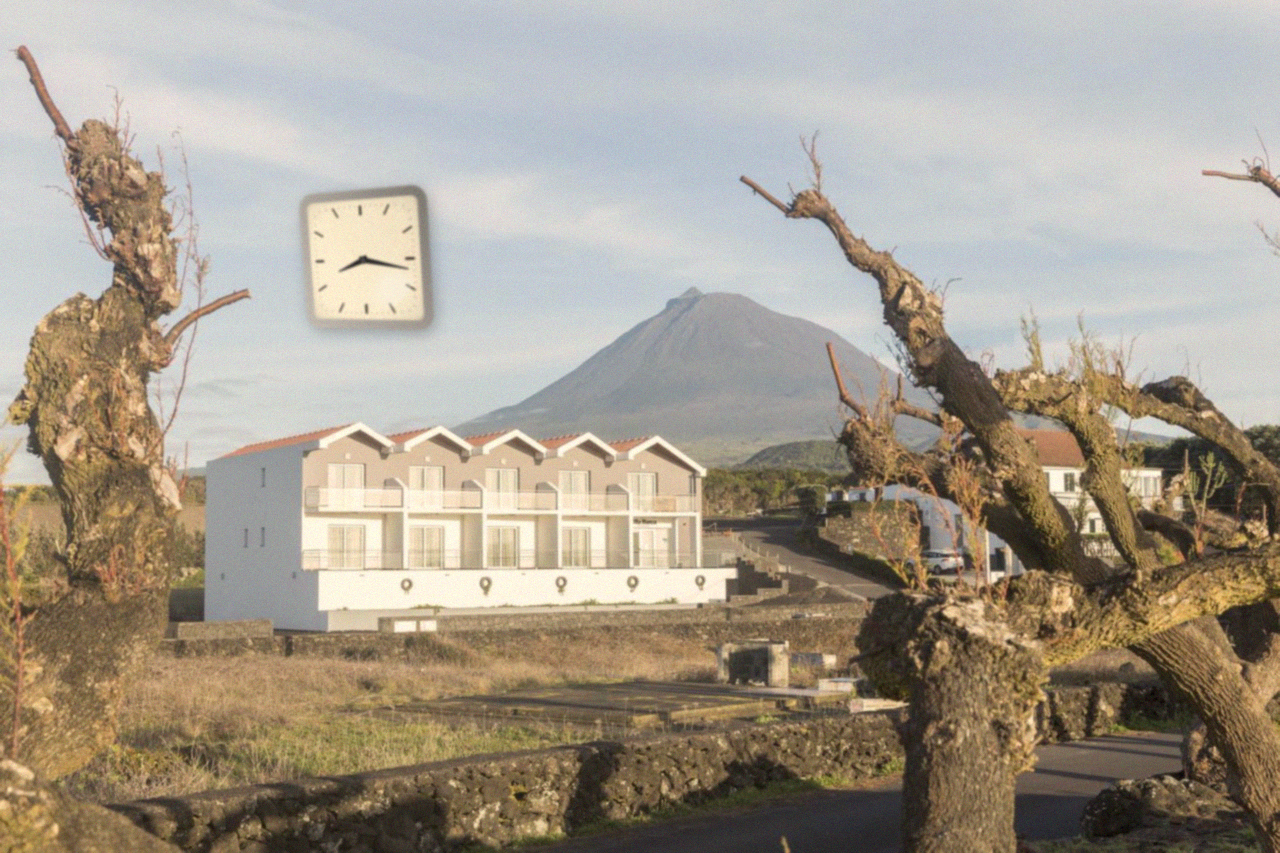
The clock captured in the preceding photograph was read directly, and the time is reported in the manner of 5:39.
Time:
8:17
